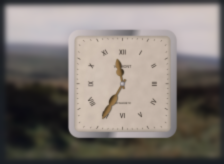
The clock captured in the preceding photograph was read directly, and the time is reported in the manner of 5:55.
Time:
11:35
